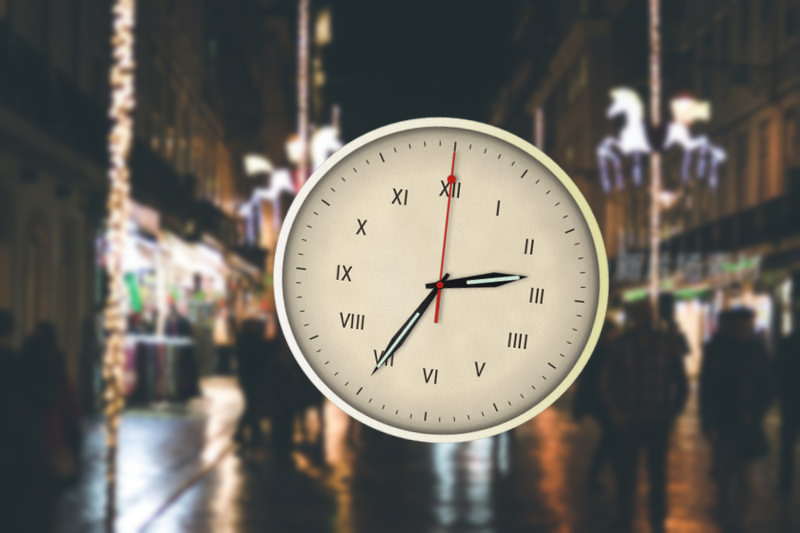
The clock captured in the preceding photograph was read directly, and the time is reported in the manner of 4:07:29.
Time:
2:35:00
